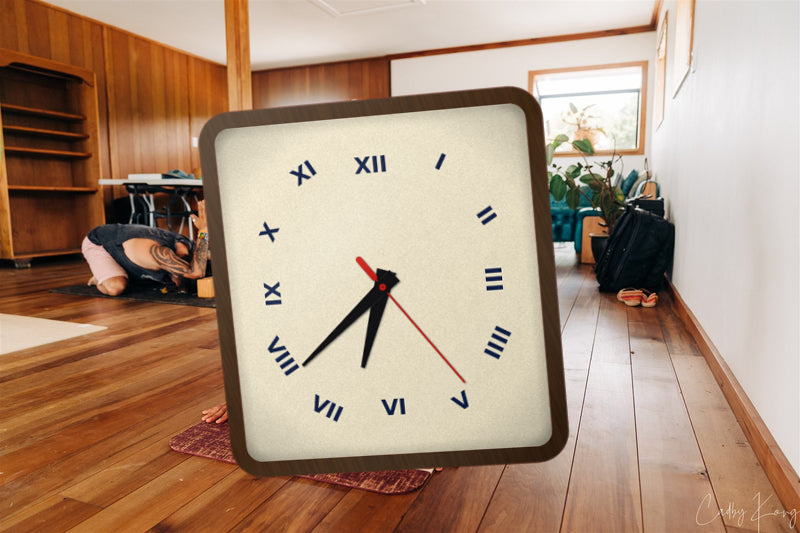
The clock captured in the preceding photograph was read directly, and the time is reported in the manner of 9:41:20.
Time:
6:38:24
